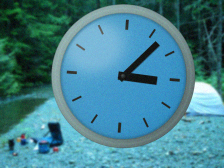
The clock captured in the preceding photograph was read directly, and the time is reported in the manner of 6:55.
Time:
3:07
